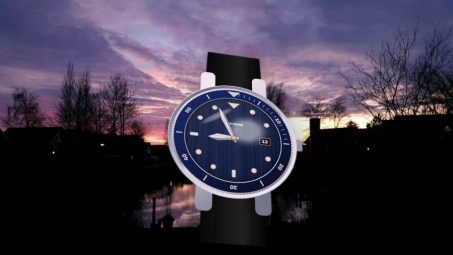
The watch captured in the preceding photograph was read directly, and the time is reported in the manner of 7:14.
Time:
8:56
